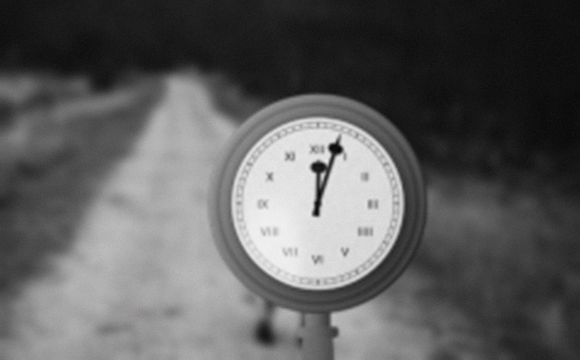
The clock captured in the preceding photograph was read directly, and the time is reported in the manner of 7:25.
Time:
12:03
